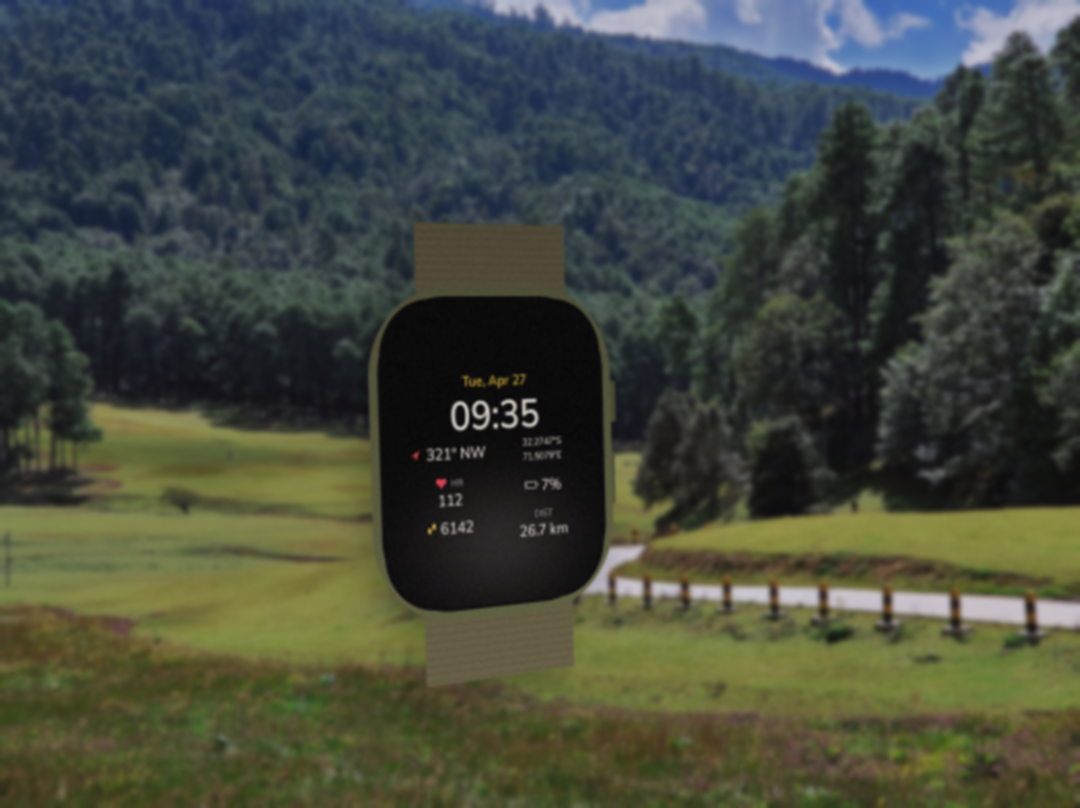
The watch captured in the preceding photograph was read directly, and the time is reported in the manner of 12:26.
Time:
9:35
